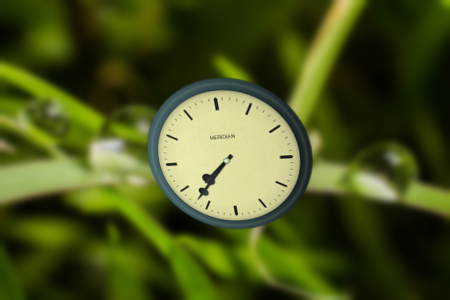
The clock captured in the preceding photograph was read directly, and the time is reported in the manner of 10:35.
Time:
7:37
